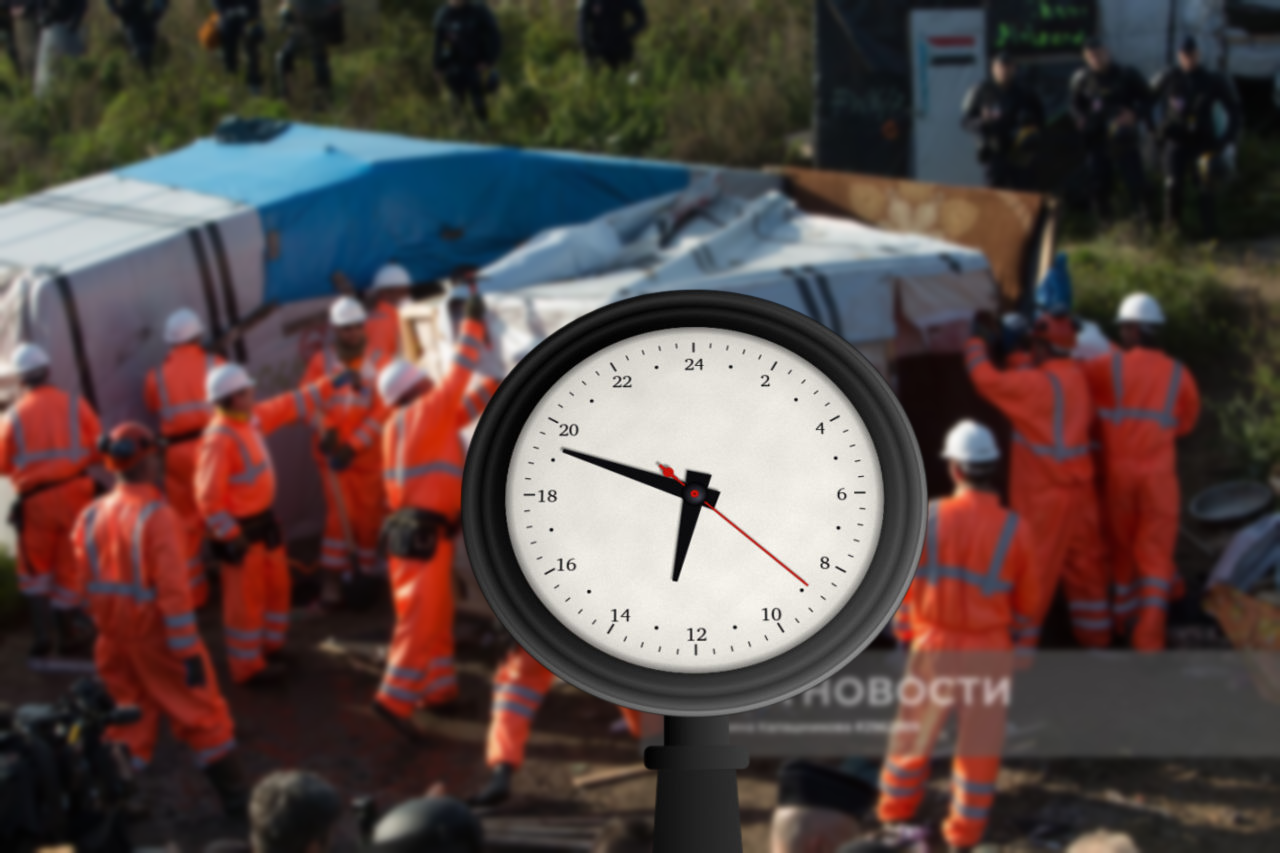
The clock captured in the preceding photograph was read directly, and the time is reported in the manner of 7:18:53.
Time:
12:48:22
